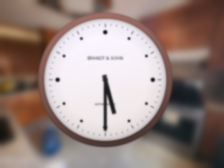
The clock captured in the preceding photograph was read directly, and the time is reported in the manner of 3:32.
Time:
5:30
